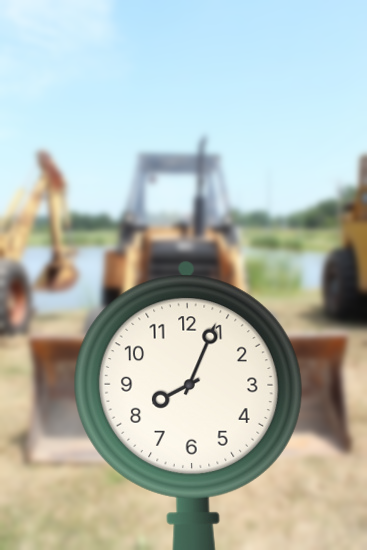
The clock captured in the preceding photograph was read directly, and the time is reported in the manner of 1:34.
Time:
8:04
